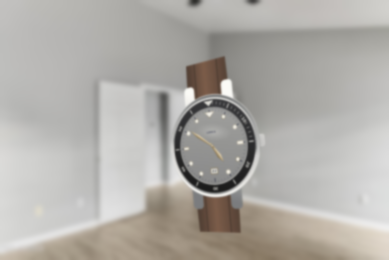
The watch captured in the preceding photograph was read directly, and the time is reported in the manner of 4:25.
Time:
4:51
